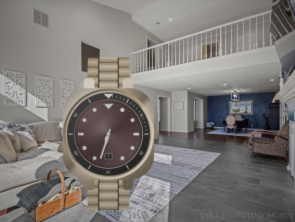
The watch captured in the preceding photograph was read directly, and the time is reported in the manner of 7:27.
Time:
6:33
